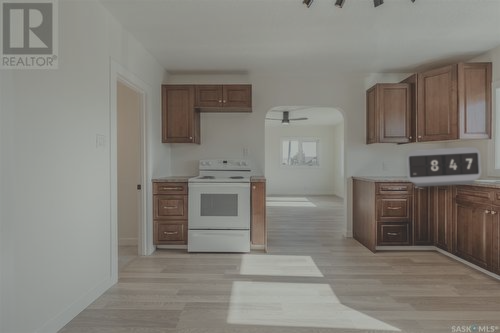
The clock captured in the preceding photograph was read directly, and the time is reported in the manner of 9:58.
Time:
8:47
